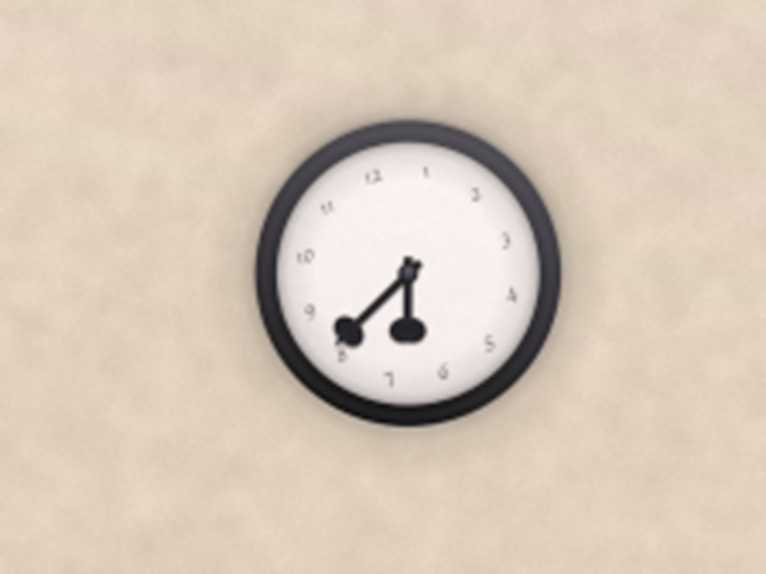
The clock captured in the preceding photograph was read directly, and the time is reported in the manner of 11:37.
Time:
6:41
